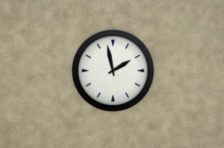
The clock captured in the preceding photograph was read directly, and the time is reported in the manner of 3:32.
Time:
1:58
